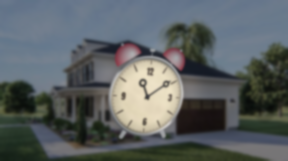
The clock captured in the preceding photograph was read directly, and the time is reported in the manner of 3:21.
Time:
11:09
